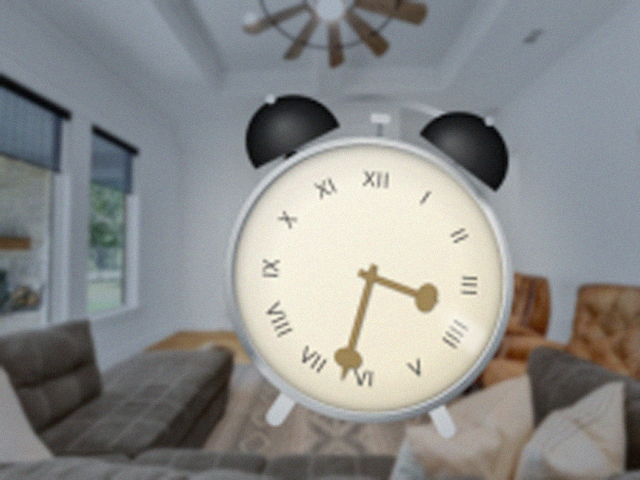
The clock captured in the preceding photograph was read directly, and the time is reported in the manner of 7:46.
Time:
3:32
